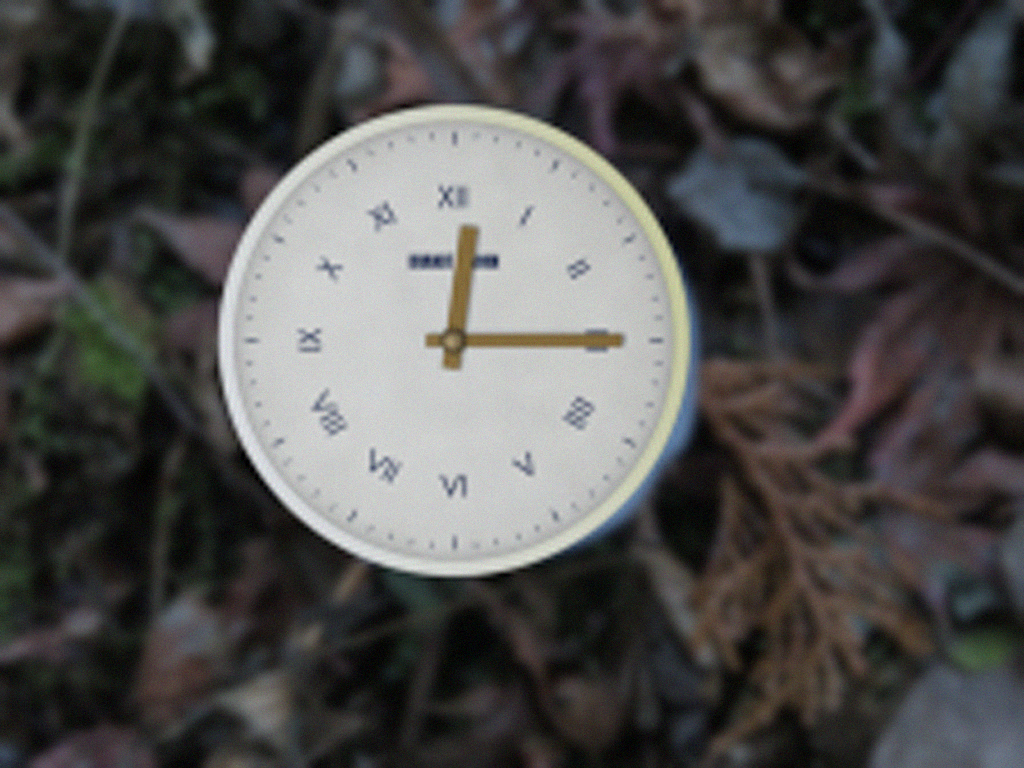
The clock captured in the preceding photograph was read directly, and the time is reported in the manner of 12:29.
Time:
12:15
